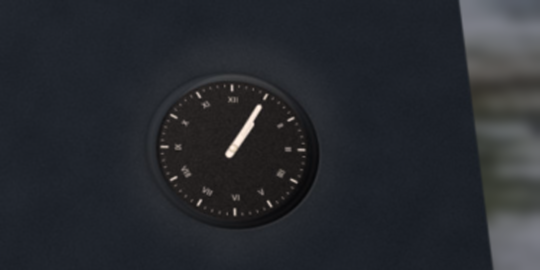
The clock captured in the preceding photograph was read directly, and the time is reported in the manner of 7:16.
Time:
1:05
